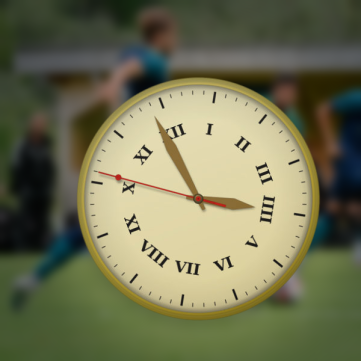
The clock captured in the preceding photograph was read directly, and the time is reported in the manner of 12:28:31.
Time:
3:58:51
